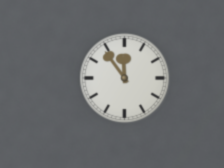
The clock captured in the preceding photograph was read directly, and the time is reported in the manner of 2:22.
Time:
11:54
